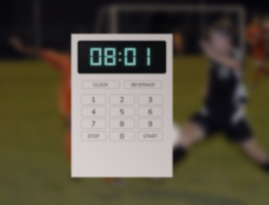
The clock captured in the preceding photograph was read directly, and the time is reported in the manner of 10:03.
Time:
8:01
